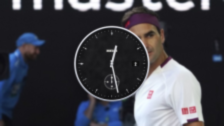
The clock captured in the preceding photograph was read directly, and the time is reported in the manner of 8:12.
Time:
12:28
